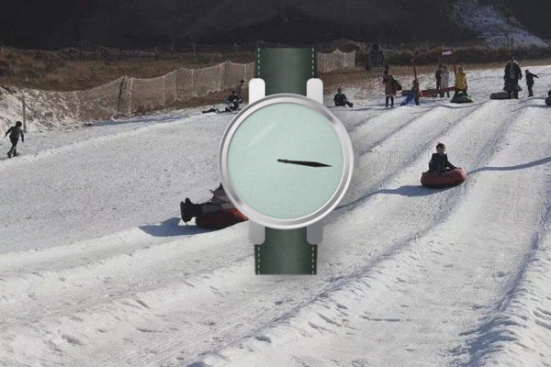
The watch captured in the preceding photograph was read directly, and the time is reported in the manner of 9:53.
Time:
3:16
